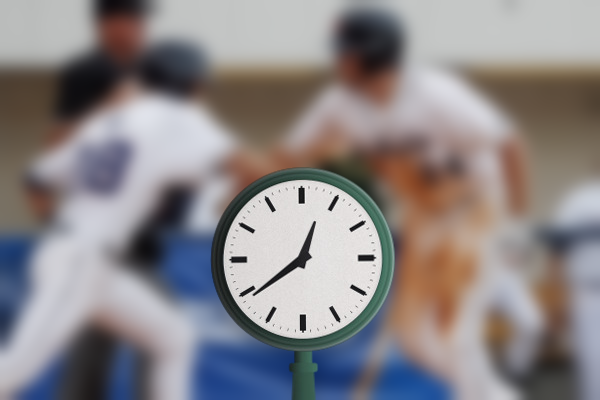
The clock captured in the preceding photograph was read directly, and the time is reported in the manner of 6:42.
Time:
12:39
